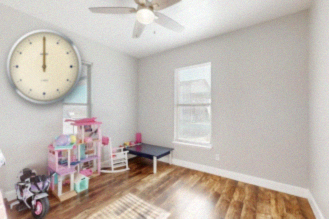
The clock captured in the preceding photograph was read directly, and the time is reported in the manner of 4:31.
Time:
12:00
